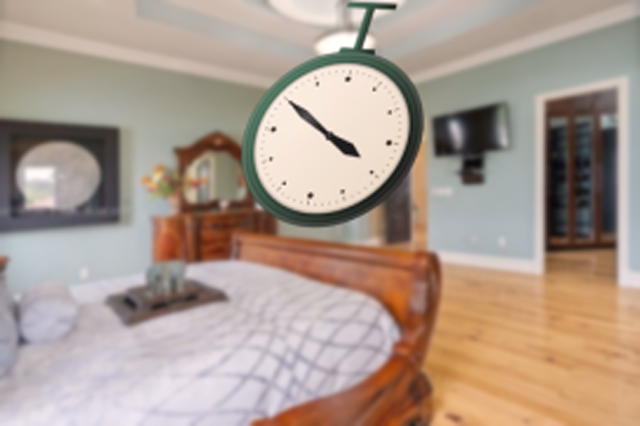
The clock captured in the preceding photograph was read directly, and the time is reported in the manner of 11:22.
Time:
3:50
